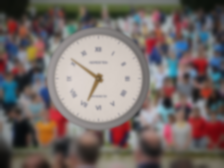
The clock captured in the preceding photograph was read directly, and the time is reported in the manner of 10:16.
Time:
6:51
